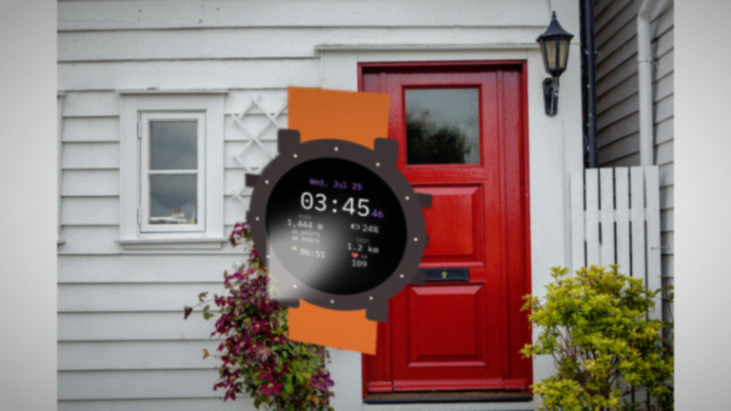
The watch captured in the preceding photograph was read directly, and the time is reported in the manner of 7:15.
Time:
3:45
